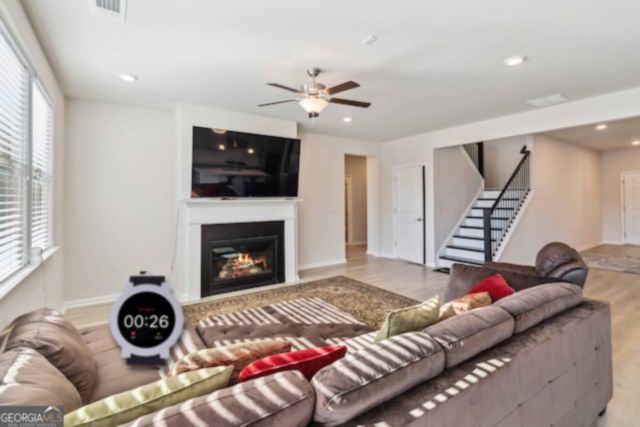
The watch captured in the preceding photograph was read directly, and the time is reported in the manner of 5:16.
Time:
0:26
